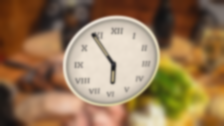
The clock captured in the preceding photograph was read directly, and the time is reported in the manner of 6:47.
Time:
5:54
